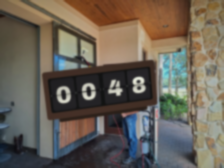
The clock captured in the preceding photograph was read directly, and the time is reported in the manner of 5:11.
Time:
0:48
